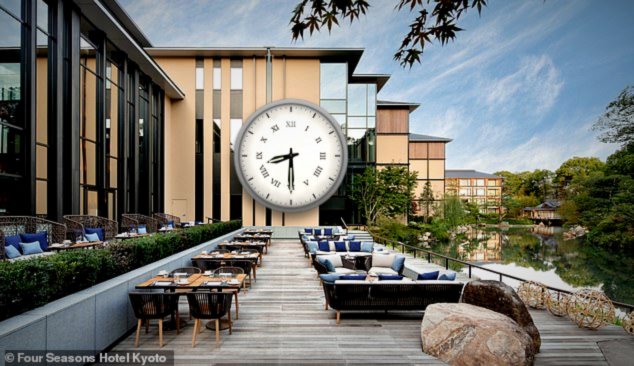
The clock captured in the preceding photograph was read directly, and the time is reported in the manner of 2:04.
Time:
8:30
